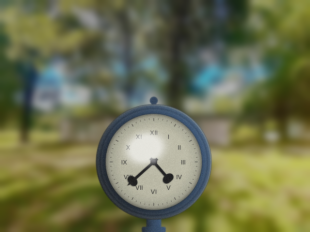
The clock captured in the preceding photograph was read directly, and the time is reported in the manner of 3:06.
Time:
4:38
